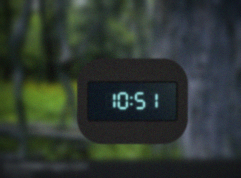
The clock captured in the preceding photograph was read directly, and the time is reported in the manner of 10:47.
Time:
10:51
